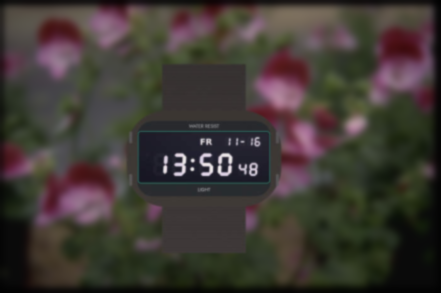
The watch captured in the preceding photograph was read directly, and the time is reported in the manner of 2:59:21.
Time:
13:50:48
